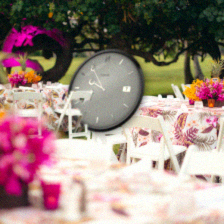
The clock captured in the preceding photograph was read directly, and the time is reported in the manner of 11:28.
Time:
9:54
